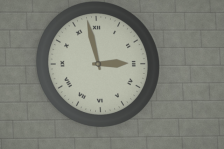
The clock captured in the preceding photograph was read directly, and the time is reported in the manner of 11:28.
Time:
2:58
